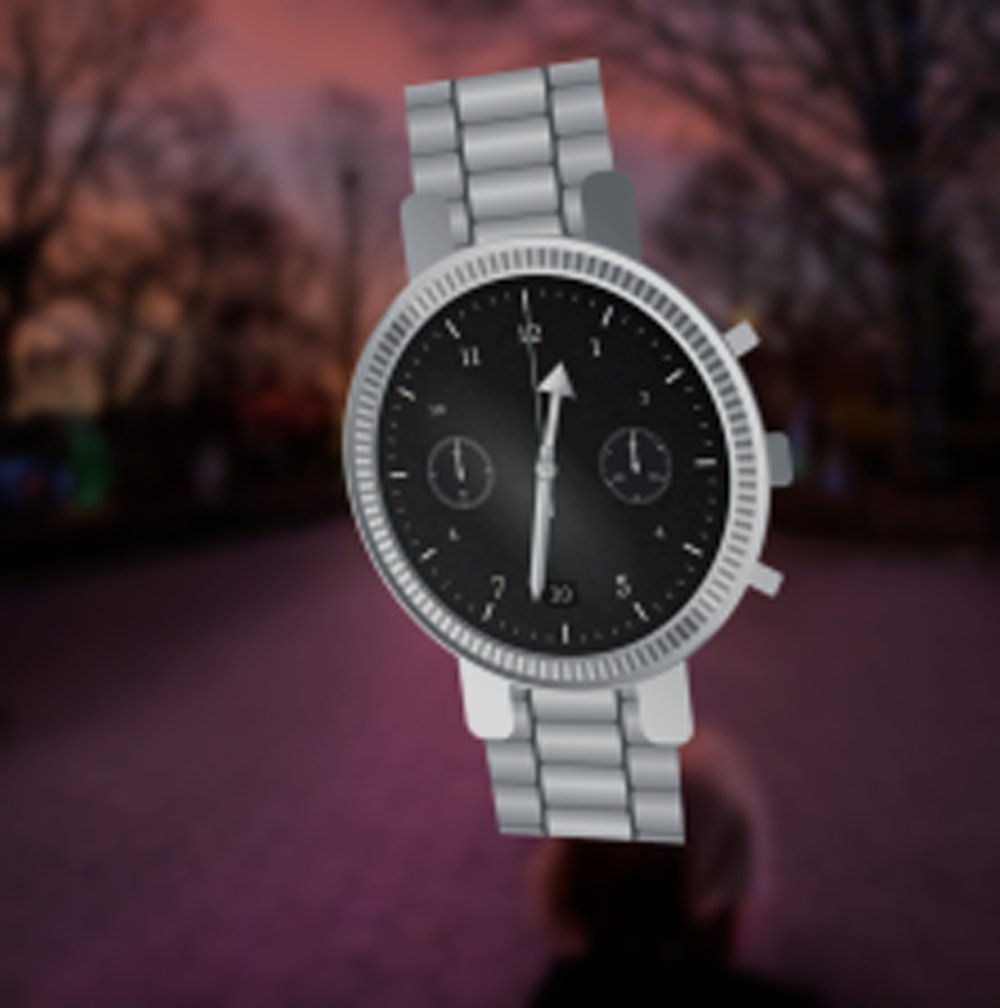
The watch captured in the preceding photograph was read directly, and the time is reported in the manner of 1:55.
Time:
12:32
